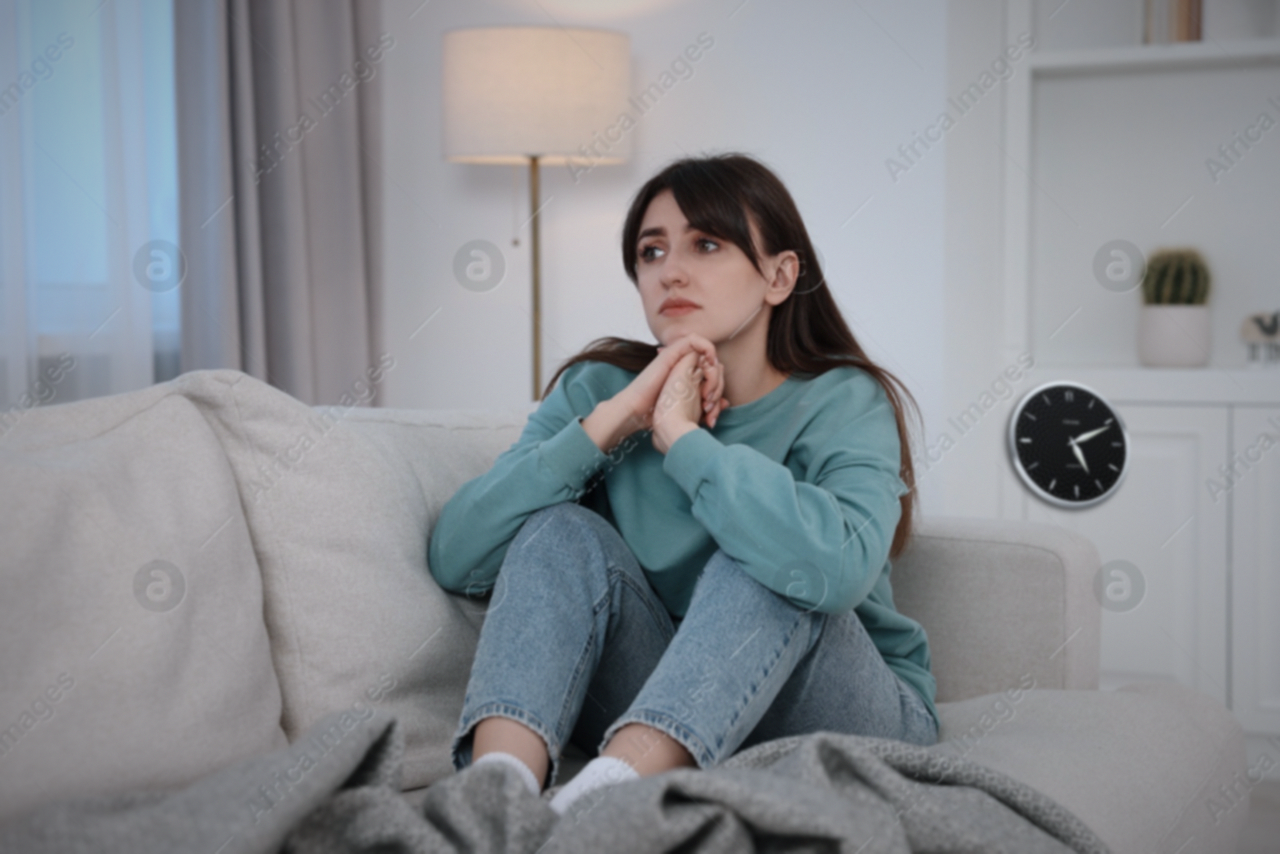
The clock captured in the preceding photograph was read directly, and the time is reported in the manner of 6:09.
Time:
5:11
